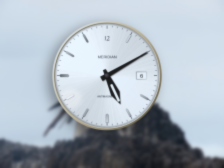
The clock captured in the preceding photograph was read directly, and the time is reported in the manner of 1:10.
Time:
5:10
